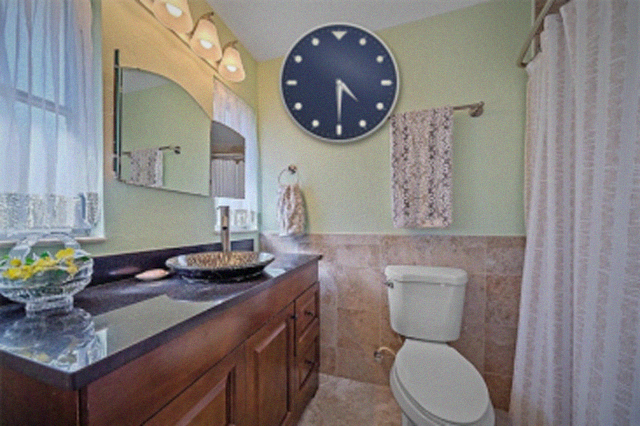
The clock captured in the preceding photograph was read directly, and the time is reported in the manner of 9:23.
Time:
4:30
